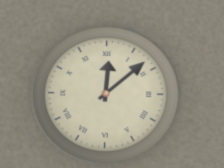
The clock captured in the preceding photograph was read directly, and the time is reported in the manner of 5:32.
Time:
12:08
